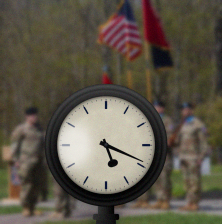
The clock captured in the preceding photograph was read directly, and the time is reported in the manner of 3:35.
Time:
5:19
